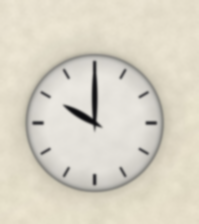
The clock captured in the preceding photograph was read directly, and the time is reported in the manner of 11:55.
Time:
10:00
